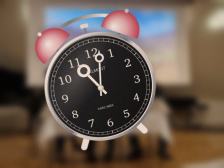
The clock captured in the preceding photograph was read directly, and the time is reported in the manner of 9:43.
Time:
11:02
